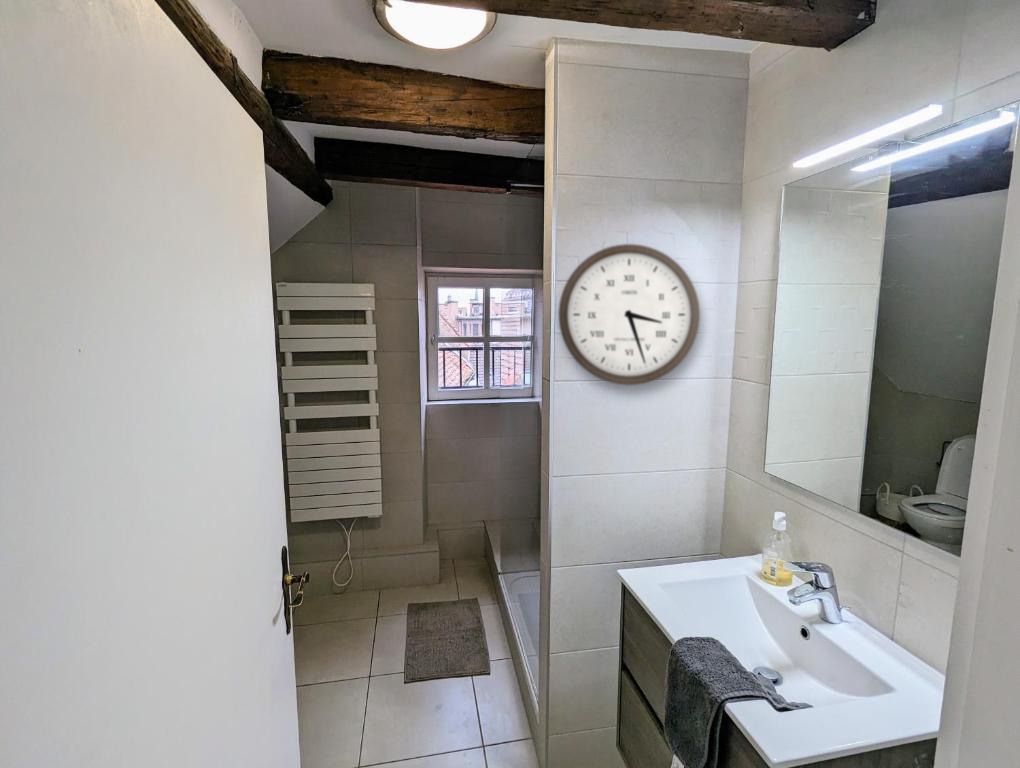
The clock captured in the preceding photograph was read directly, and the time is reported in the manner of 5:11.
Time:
3:27
